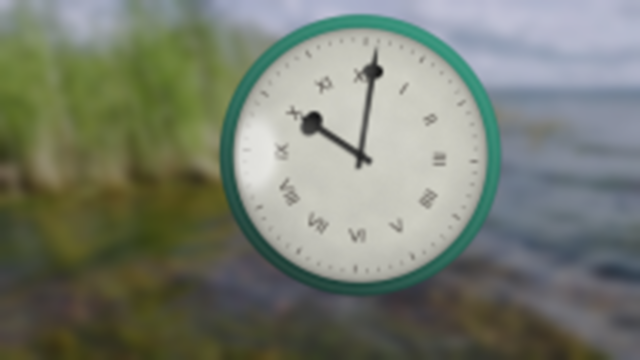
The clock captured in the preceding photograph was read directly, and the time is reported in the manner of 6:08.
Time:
10:01
